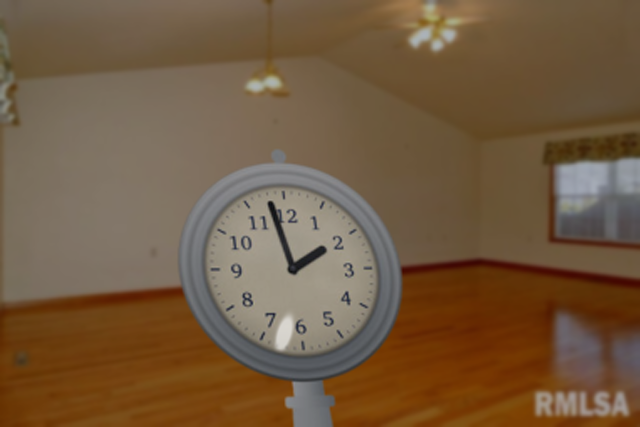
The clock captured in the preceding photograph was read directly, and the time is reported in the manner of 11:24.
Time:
1:58
